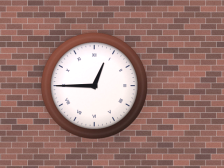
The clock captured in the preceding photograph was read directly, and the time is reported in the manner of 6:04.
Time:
12:45
